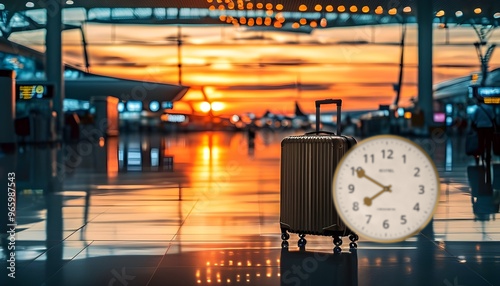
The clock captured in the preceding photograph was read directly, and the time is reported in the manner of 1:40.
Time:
7:50
